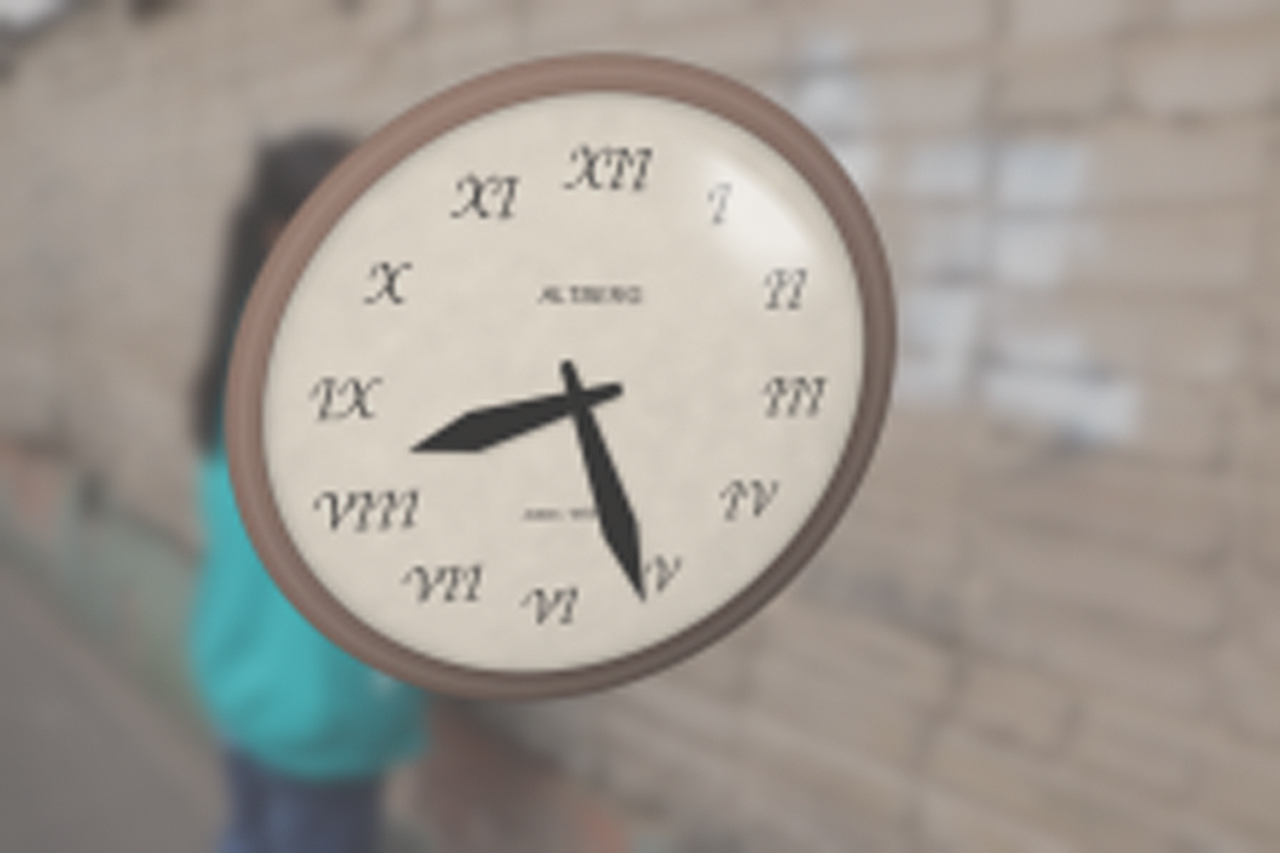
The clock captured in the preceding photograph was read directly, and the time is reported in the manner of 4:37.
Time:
8:26
